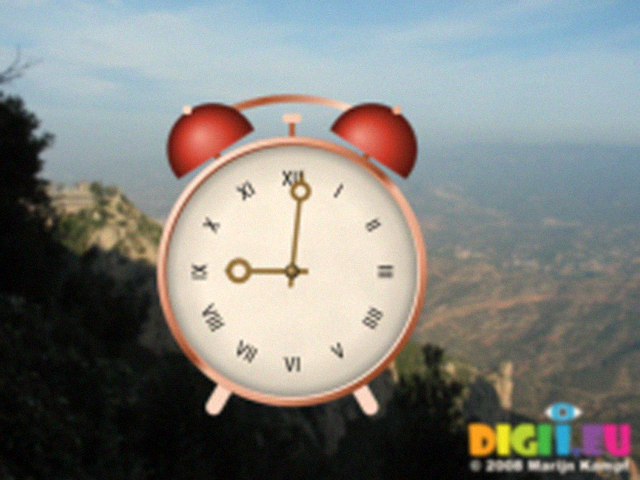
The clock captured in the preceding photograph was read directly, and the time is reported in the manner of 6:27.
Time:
9:01
